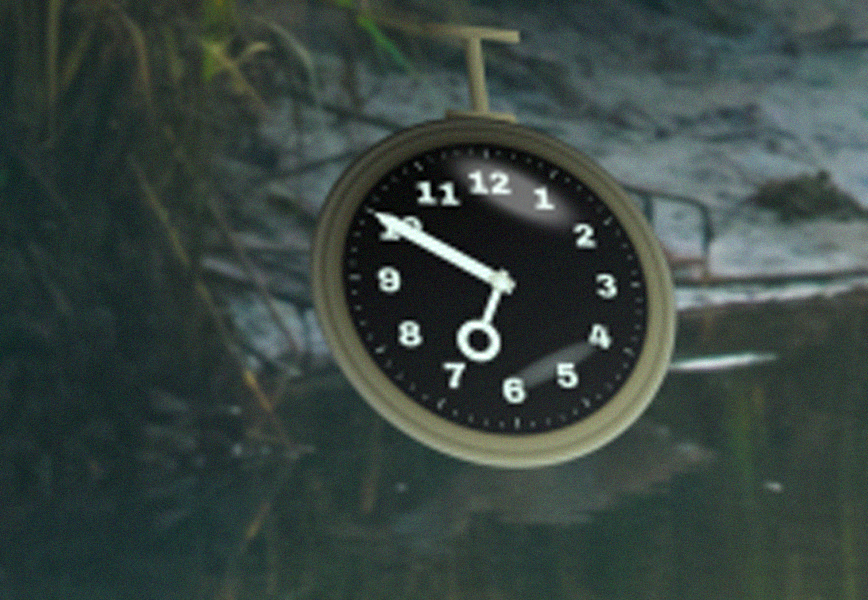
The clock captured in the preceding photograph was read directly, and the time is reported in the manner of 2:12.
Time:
6:50
